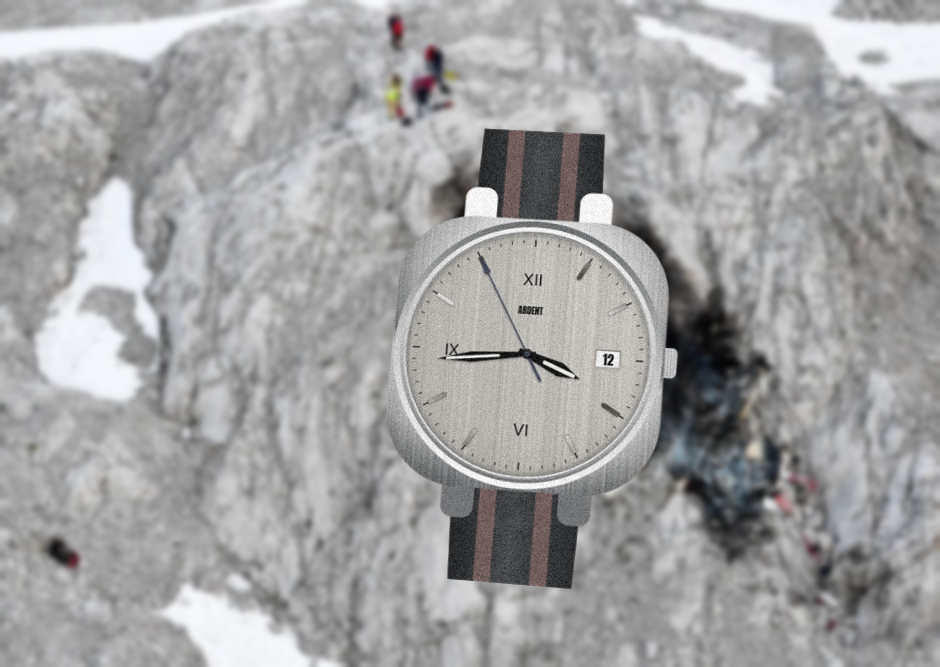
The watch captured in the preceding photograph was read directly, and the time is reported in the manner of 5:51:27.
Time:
3:43:55
